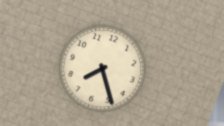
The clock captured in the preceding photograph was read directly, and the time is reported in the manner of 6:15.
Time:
7:24
